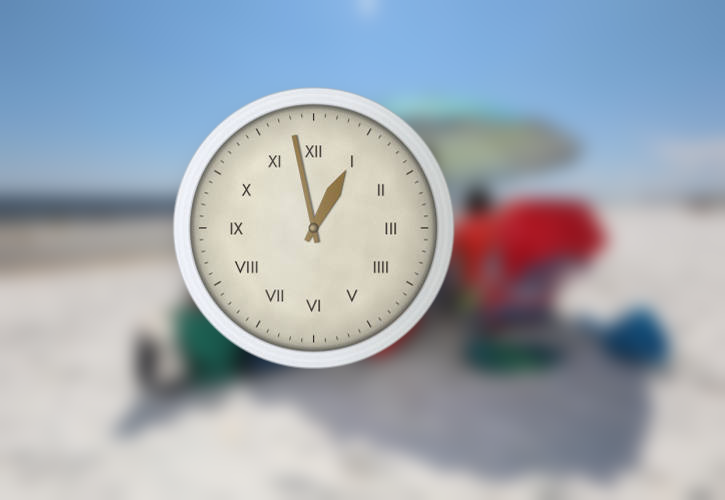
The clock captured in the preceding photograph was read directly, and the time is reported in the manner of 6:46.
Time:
12:58
